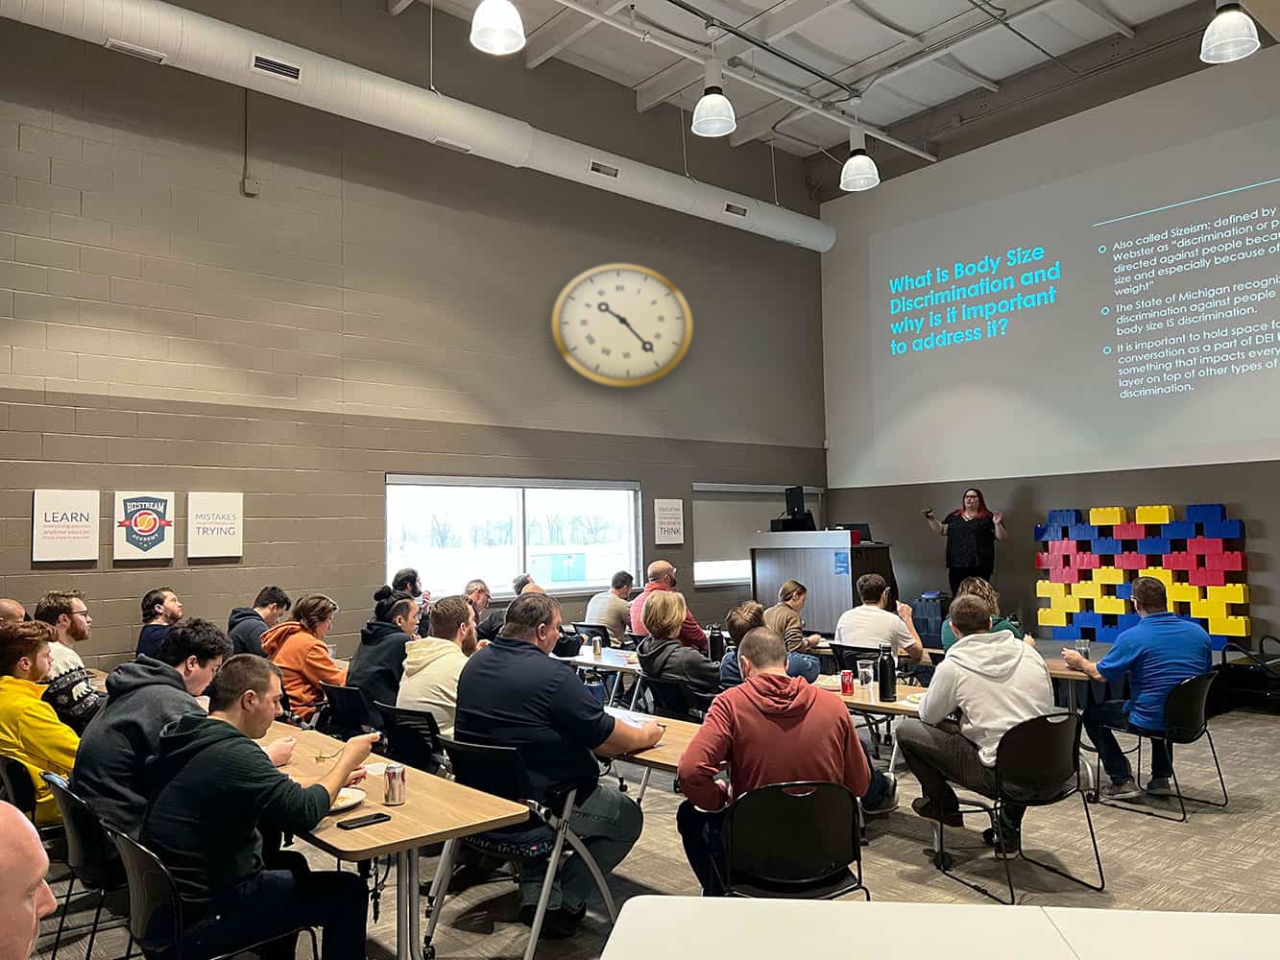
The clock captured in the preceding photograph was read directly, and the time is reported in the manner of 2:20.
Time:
10:24
